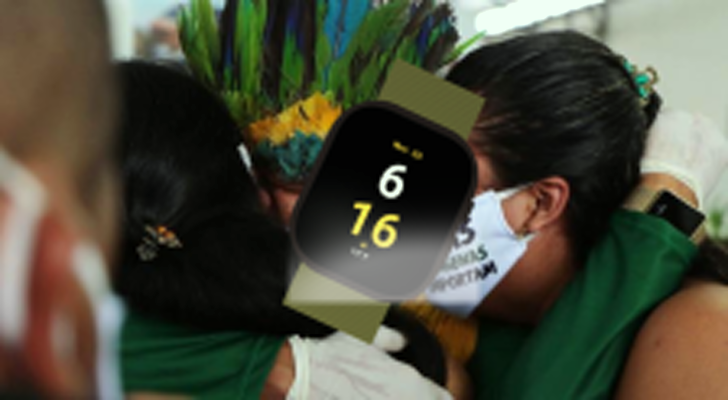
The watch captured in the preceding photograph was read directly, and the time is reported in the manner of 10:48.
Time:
6:16
